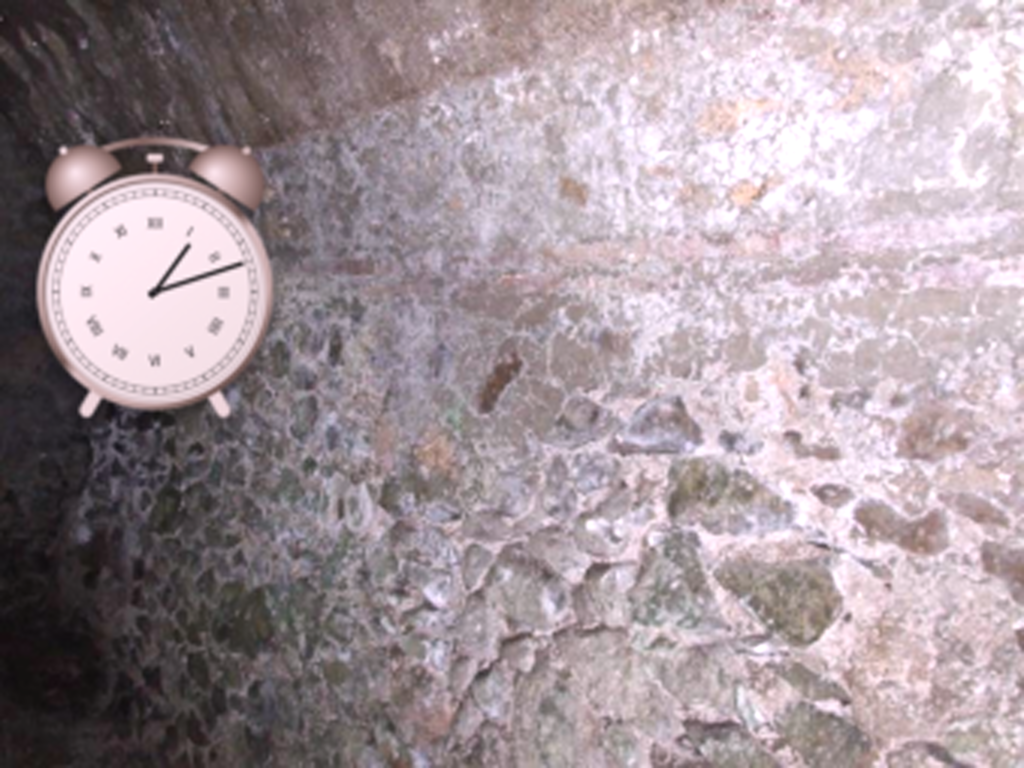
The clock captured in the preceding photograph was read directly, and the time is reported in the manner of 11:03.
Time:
1:12
